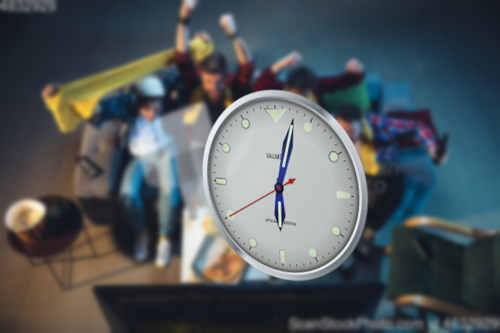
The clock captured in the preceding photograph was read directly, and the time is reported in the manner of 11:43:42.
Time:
6:02:40
